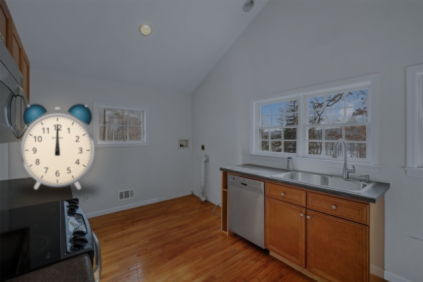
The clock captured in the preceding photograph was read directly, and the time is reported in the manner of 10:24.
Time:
12:00
